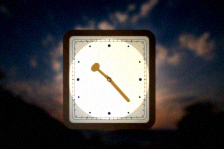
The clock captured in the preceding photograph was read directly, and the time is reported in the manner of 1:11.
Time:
10:23
